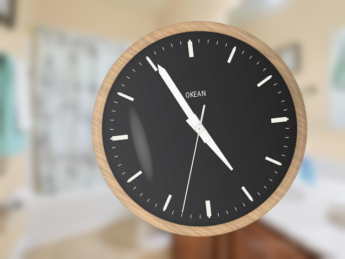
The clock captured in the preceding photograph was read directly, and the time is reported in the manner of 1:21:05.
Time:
4:55:33
